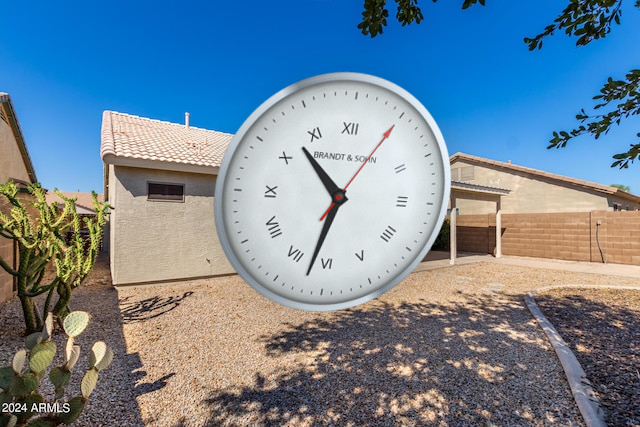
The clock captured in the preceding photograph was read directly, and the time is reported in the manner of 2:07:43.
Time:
10:32:05
